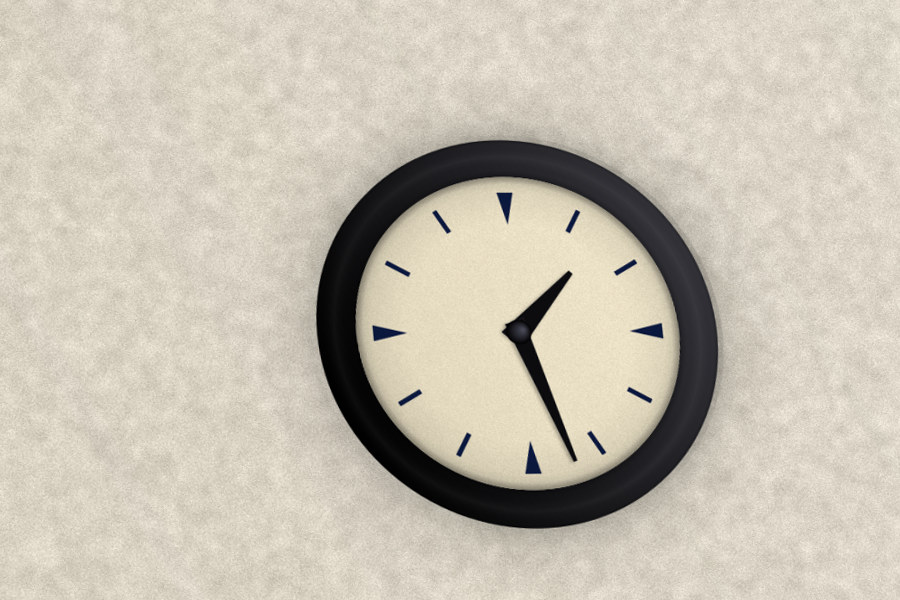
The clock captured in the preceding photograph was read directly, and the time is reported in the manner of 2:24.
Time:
1:27
